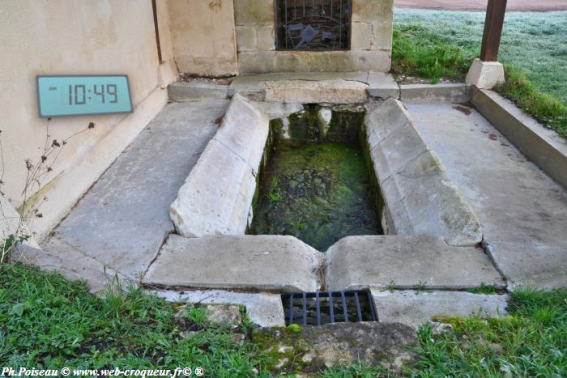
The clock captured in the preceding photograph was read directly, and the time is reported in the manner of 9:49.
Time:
10:49
